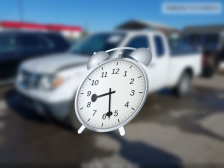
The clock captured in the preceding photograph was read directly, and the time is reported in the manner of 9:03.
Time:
8:28
